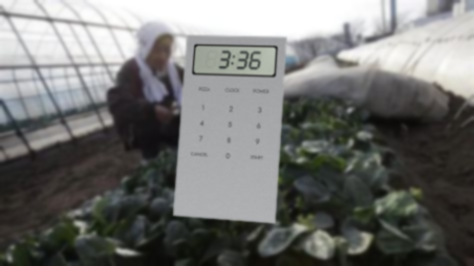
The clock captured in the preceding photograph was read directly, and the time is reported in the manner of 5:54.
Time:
3:36
